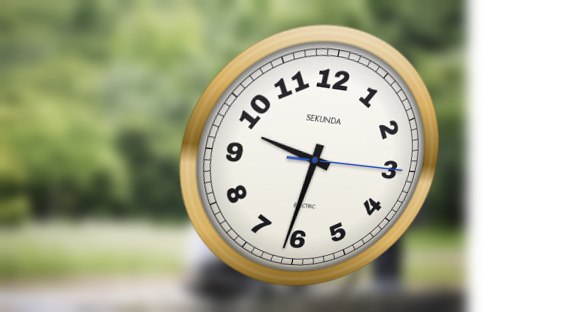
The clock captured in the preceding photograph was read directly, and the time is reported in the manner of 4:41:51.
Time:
9:31:15
